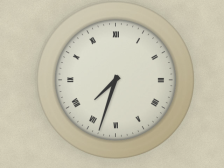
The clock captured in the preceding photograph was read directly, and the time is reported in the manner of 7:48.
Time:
7:33
